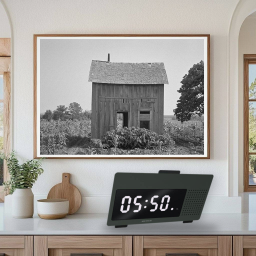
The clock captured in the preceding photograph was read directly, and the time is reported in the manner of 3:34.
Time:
5:50
